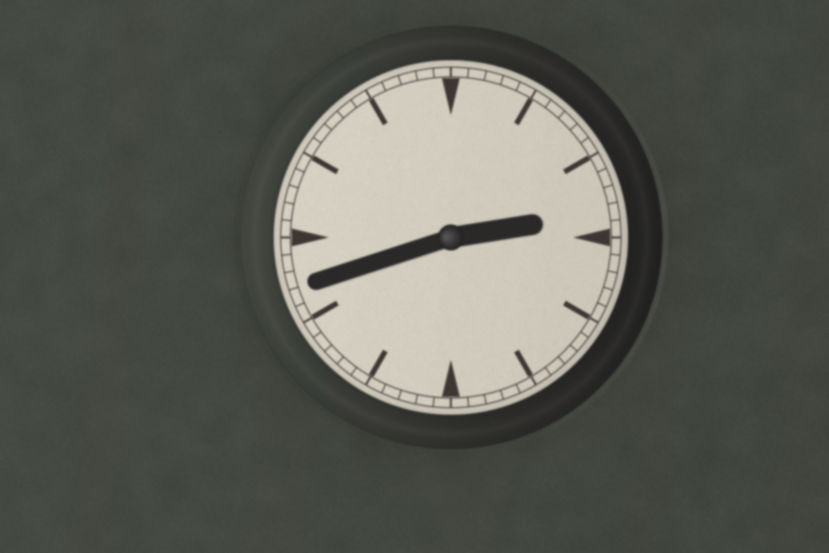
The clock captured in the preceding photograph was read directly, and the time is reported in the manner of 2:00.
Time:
2:42
